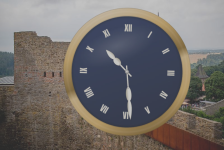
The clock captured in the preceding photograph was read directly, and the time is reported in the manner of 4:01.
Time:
10:29
